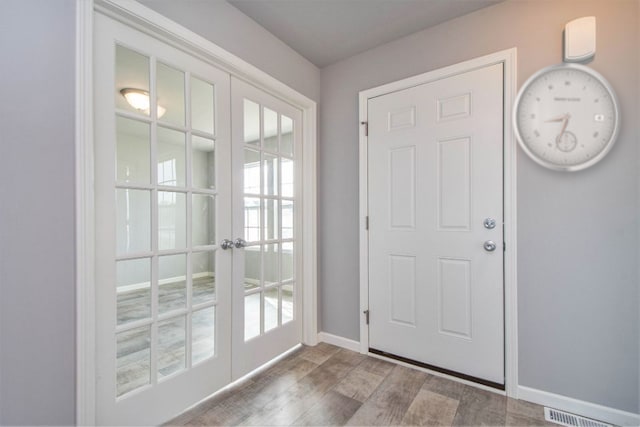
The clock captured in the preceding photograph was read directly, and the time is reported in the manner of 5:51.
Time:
8:33
